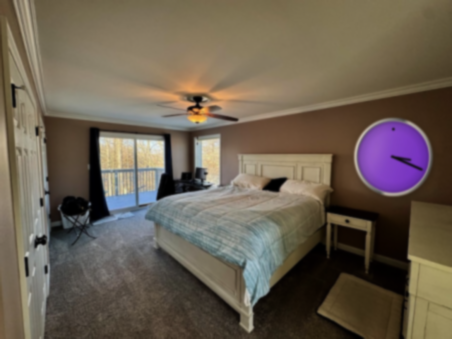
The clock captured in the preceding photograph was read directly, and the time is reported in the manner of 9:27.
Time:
3:19
